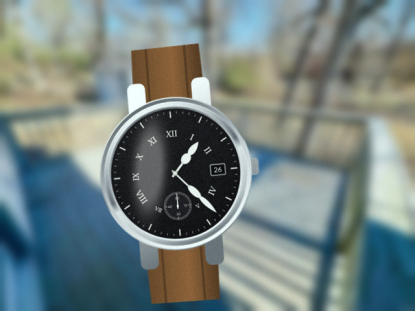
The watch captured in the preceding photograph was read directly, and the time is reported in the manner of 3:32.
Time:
1:23
